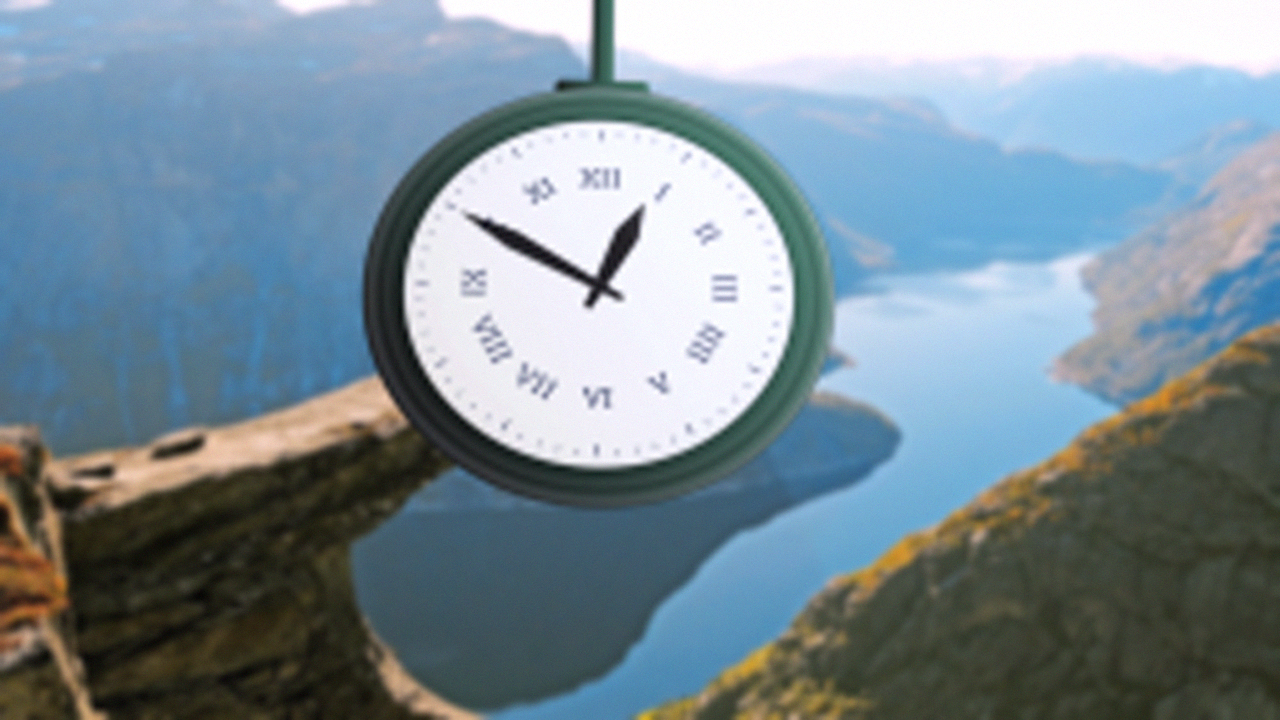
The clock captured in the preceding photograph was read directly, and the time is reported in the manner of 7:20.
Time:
12:50
